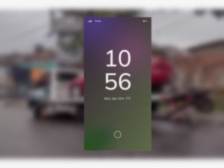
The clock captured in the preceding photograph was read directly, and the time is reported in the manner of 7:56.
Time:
10:56
